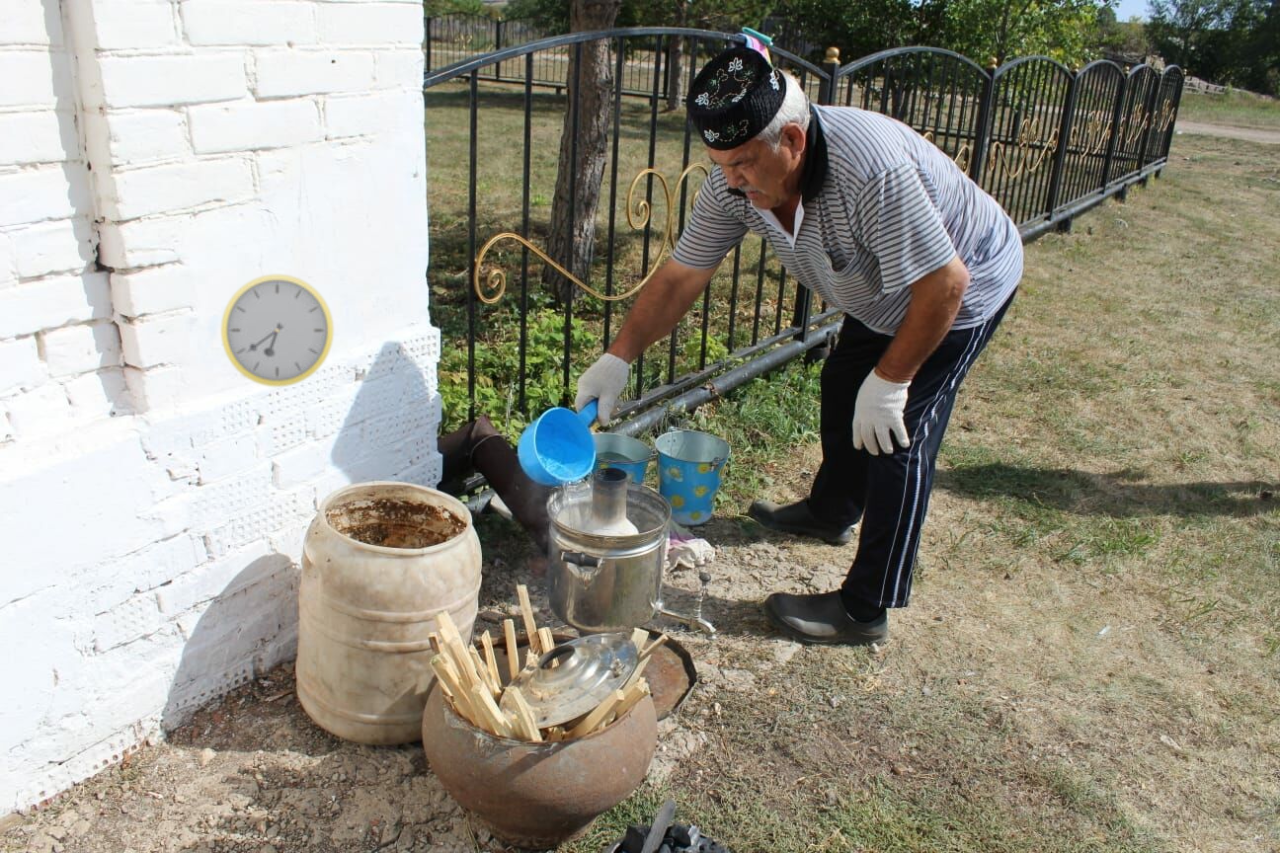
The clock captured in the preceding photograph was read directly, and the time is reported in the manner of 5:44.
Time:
6:39
